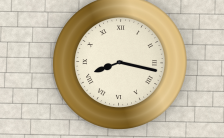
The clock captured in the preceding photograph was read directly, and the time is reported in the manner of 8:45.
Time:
8:17
